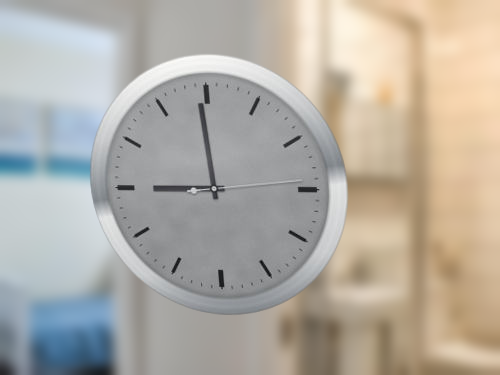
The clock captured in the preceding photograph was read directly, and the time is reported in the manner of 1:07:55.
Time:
8:59:14
